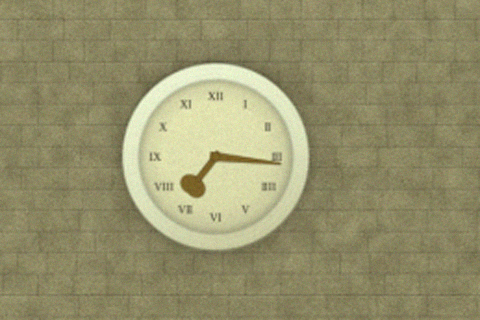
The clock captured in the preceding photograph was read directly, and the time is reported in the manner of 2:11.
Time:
7:16
